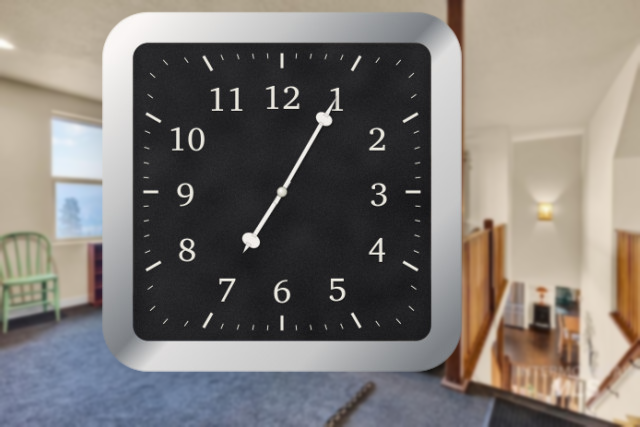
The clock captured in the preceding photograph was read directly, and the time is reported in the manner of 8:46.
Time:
7:05
